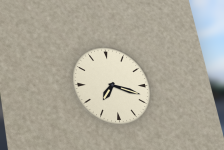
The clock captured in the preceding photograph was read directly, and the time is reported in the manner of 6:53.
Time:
7:18
